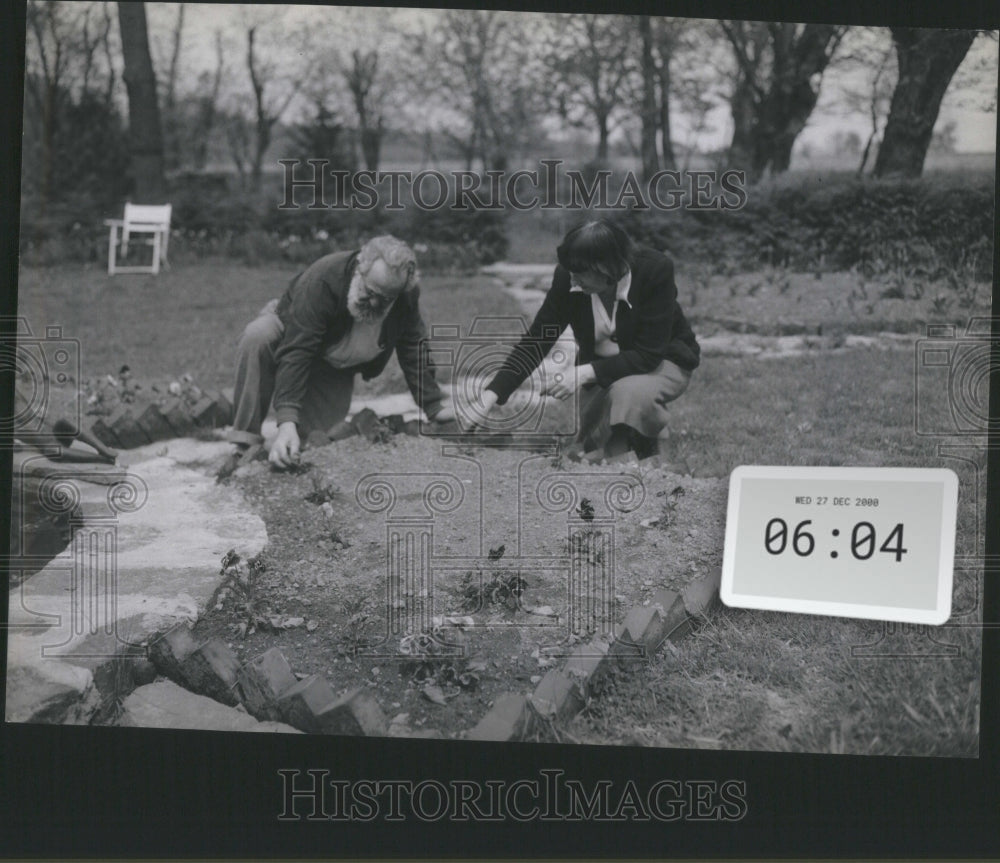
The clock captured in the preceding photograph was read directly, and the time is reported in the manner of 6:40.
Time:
6:04
